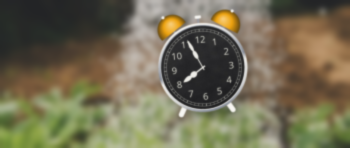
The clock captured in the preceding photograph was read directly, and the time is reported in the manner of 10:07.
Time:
7:56
